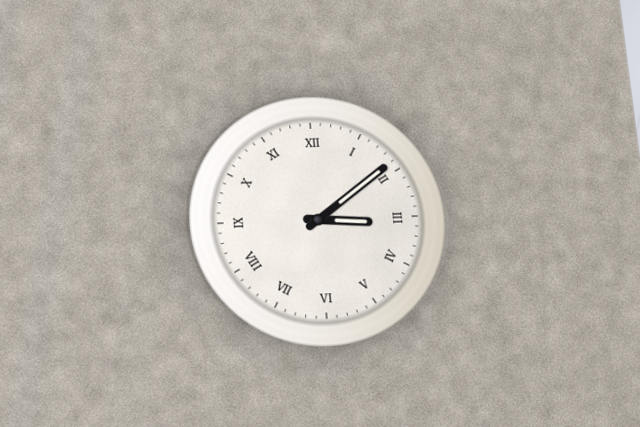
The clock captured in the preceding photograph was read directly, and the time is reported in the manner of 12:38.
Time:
3:09
